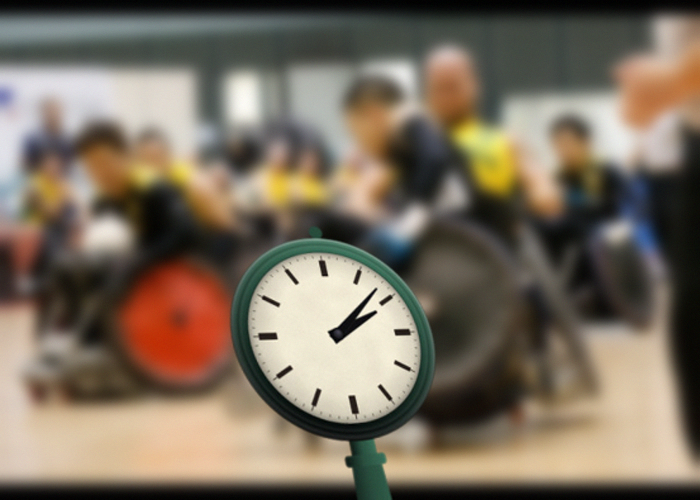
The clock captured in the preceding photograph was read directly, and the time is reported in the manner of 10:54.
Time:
2:08
